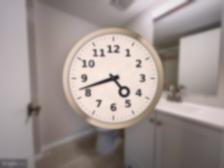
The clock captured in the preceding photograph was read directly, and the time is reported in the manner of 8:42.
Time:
4:42
